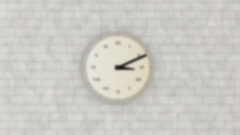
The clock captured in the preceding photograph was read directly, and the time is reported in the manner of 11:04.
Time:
3:11
